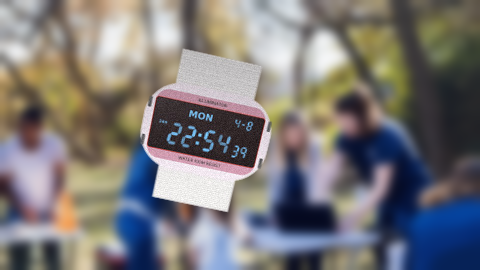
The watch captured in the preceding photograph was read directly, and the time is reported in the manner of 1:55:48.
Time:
22:54:39
